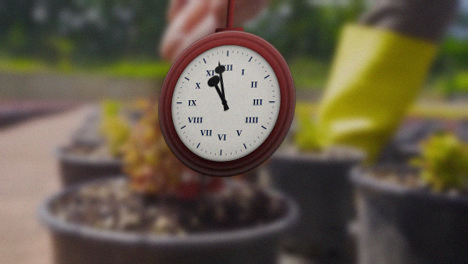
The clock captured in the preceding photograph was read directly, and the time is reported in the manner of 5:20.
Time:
10:58
